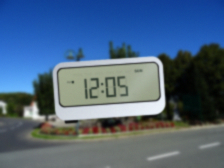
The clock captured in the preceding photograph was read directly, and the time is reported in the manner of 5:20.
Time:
12:05
